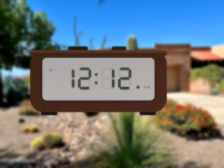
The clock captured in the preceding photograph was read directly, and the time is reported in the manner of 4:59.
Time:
12:12
